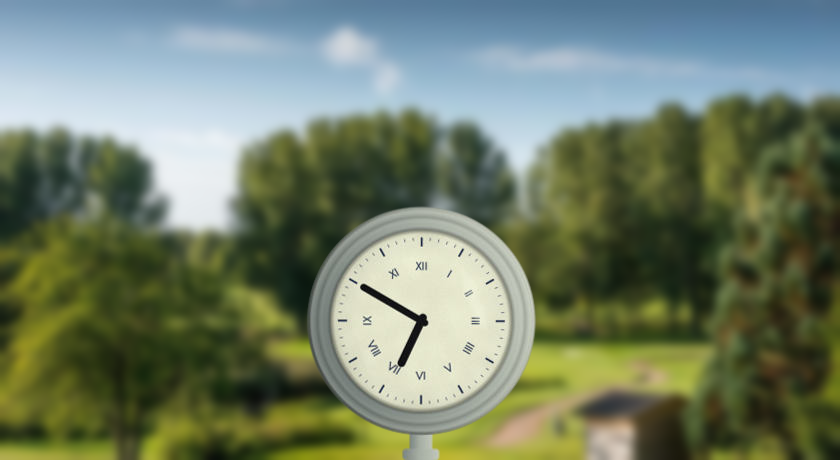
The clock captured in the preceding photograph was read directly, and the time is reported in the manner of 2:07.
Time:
6:50
